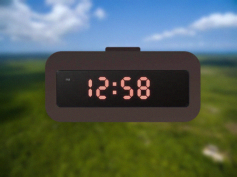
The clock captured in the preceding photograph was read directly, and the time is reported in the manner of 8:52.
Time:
12:58
